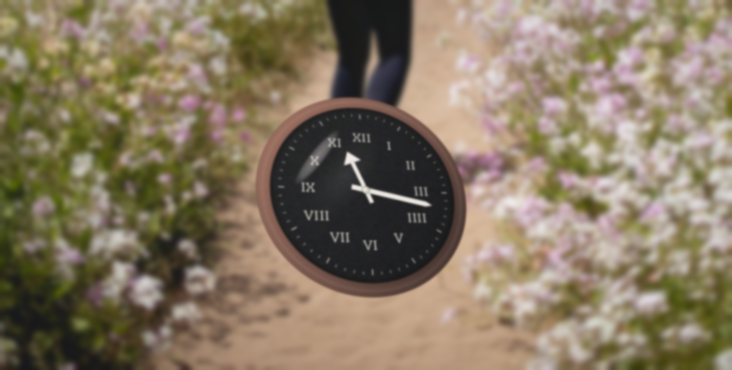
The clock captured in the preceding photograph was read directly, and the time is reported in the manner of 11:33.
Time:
11:17
